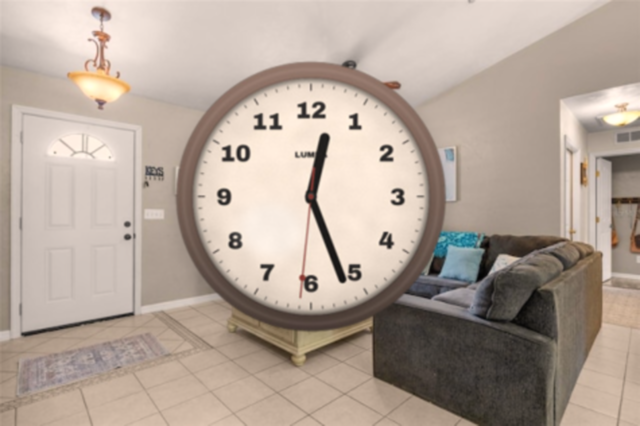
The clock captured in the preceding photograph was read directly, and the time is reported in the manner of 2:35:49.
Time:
12:26:31
